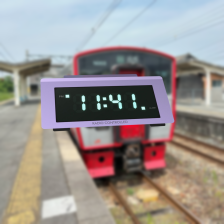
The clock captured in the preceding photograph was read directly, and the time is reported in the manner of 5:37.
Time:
11:41
